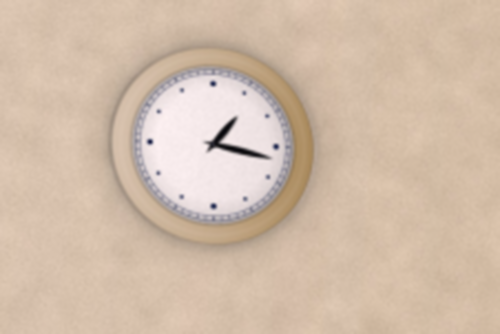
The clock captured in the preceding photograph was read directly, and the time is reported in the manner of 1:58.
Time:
1:17
